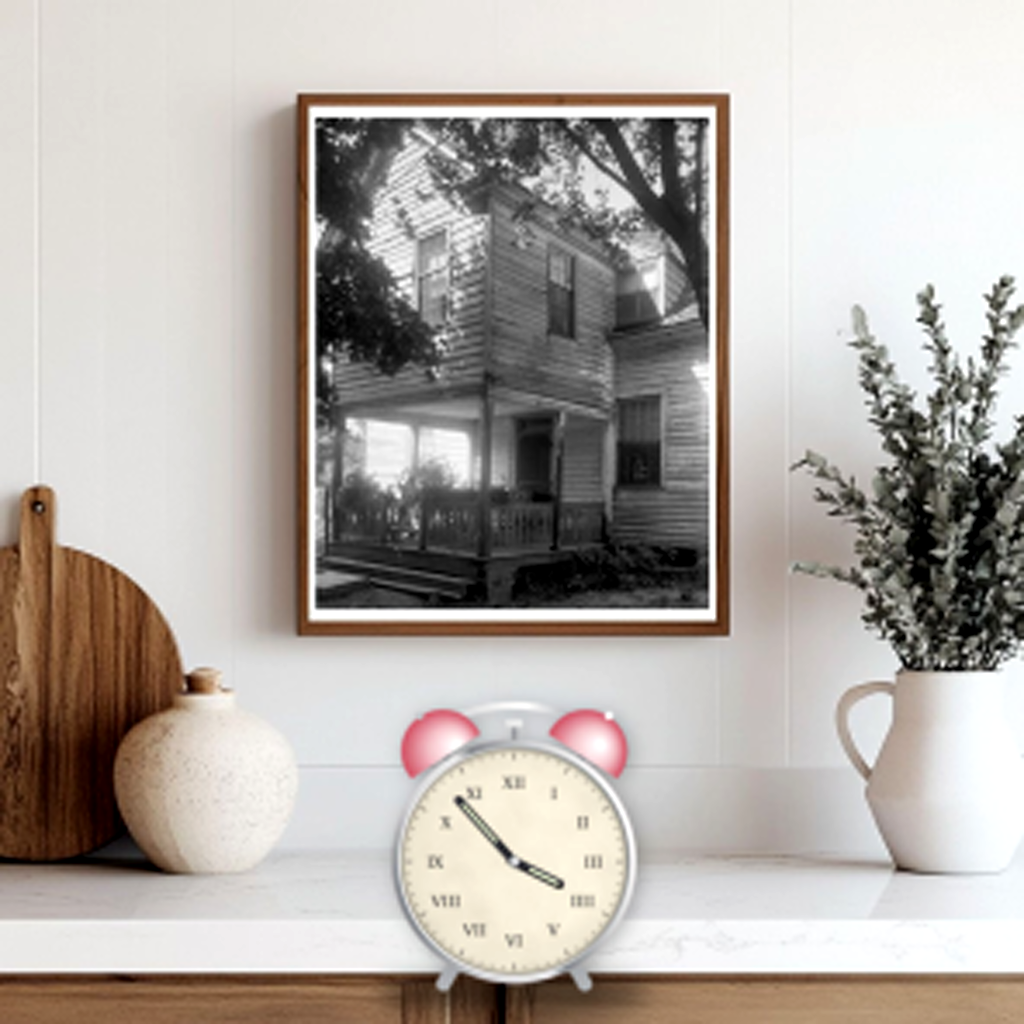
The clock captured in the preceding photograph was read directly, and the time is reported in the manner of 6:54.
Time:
3:53
